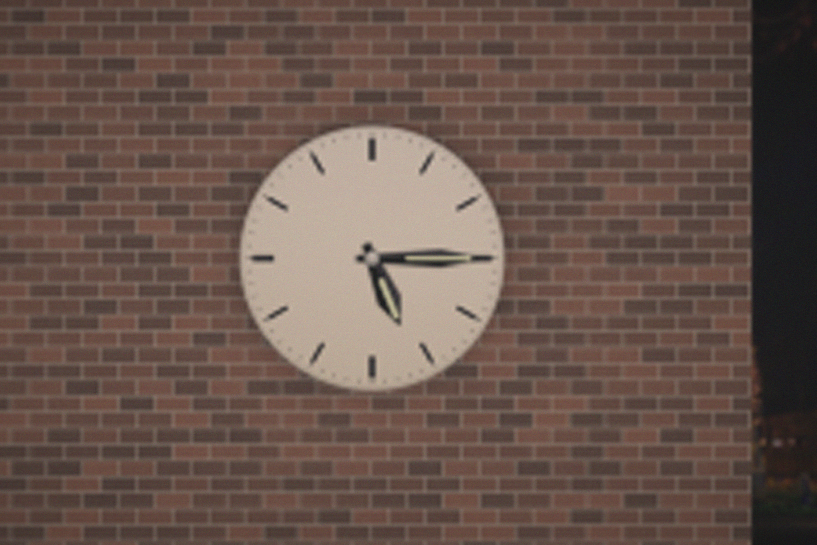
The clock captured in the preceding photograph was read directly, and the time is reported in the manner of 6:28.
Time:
5:15
